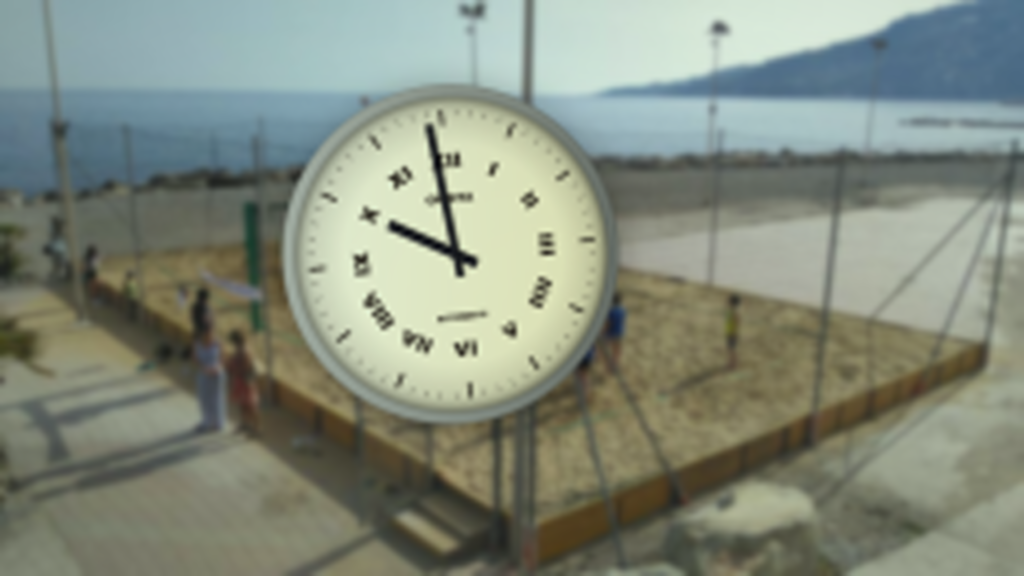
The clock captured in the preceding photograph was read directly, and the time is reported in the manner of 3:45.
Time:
9:59
